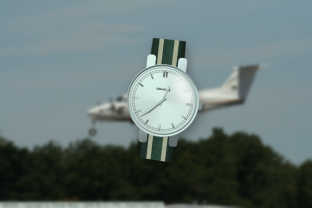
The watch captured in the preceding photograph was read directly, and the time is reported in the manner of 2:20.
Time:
12:38
